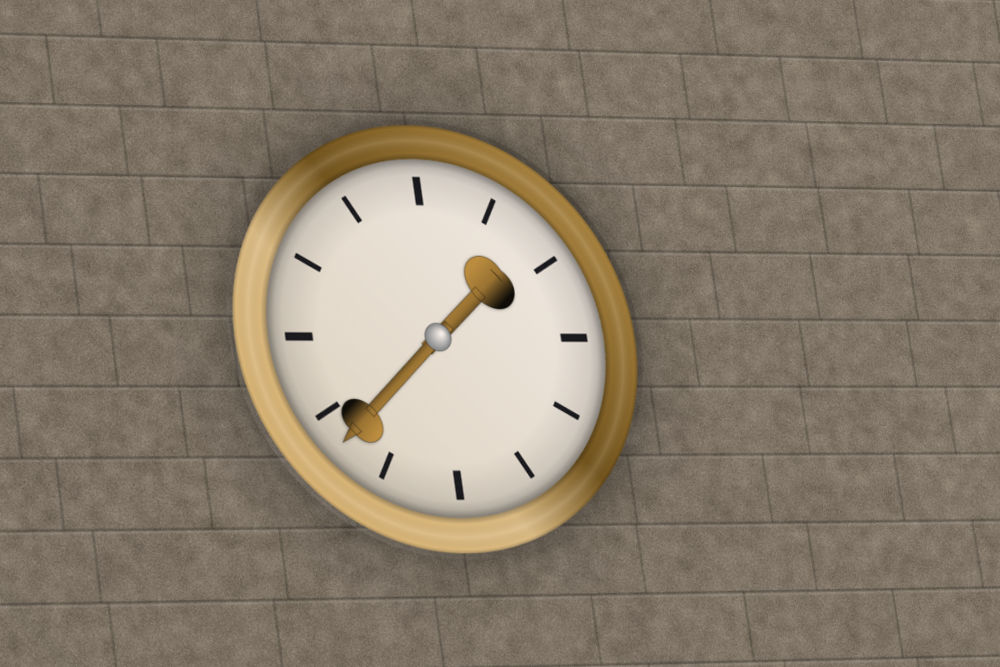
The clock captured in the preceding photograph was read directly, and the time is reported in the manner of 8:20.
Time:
1:38
